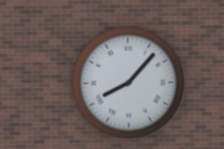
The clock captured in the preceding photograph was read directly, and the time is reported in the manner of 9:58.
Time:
8:07
